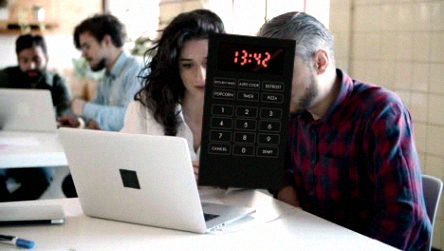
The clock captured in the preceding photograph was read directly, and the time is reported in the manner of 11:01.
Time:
13:42
